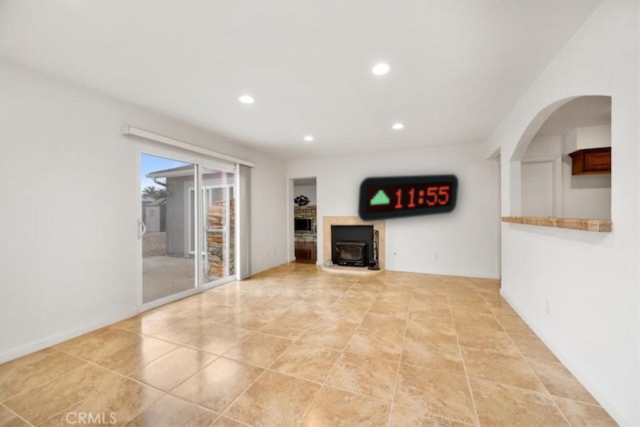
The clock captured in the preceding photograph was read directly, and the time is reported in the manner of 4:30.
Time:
11:55
